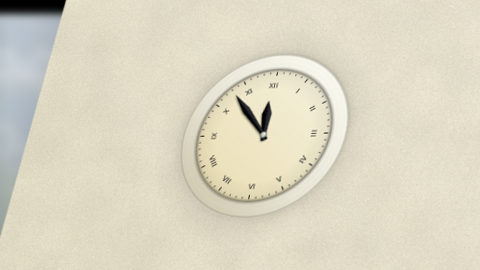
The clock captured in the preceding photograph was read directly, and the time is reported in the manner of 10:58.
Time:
11:53
